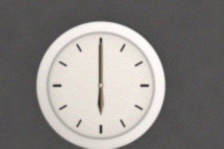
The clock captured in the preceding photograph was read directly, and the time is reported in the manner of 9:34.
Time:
6:00
